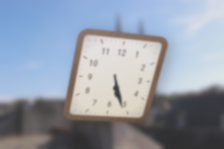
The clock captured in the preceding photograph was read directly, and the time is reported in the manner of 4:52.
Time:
5:26
